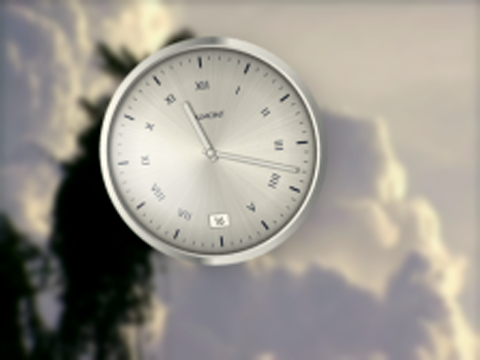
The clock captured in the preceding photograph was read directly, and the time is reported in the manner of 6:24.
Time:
11:18
